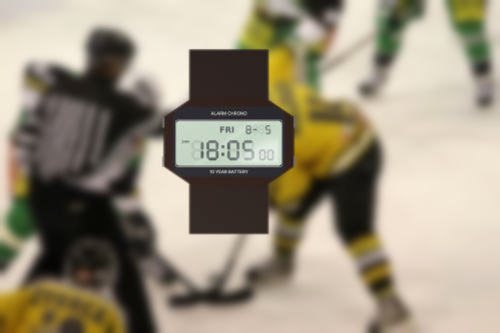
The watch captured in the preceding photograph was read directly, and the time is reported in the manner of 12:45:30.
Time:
18:05:00
